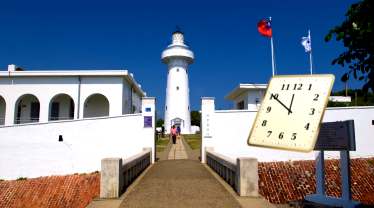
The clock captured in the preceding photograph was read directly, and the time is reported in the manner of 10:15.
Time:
11:50
